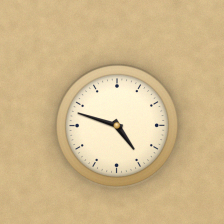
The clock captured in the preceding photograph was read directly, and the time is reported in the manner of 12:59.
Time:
4:48
